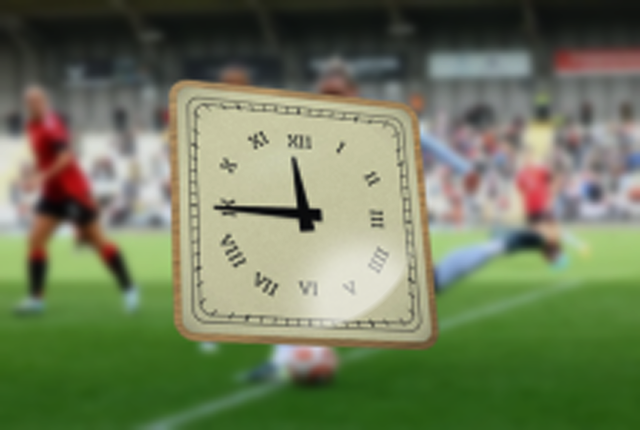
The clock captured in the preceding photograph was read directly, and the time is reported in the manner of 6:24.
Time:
11:45
